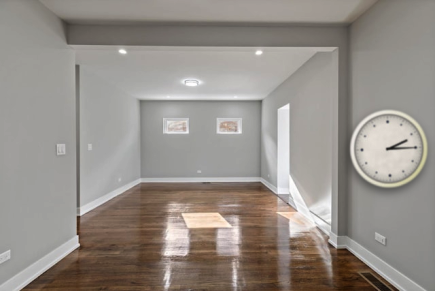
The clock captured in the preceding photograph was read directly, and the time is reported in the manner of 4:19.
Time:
2:15
